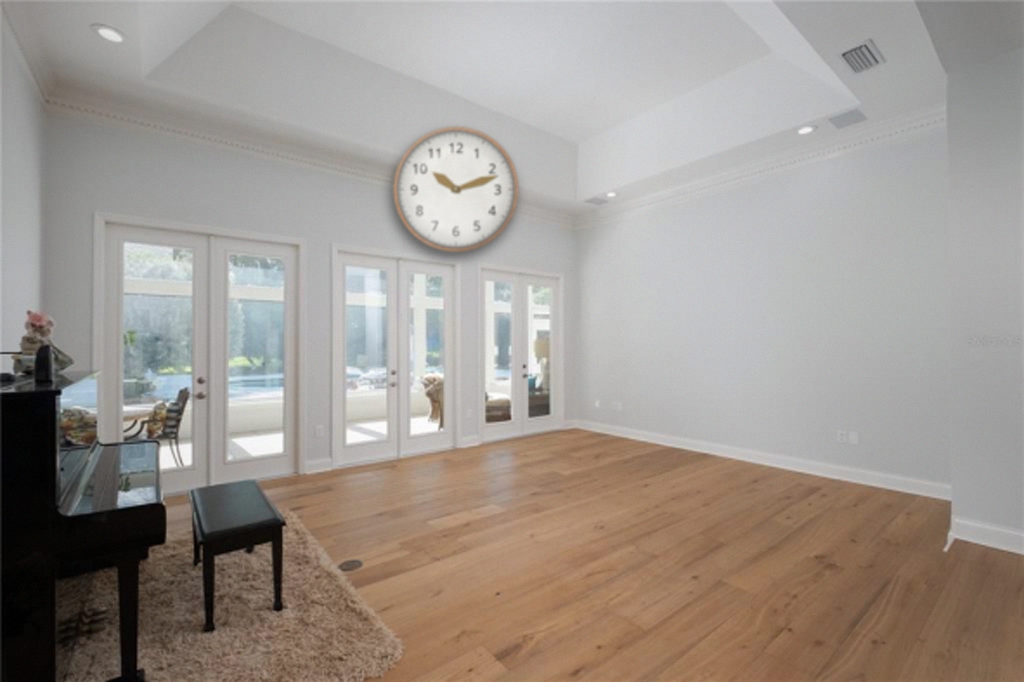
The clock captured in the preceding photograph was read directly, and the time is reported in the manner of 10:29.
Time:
10:12
